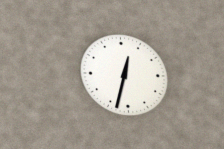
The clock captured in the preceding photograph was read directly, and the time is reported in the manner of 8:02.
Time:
12:33
